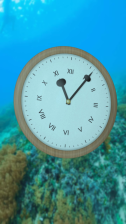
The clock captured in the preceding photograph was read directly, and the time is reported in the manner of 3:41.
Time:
11:06
